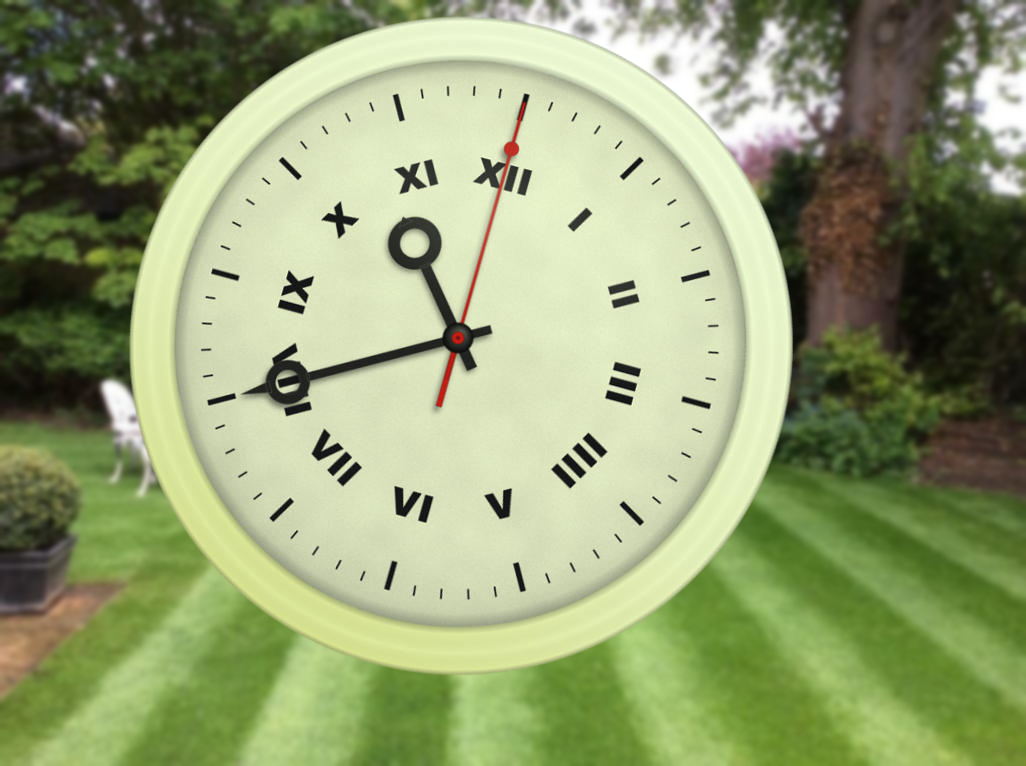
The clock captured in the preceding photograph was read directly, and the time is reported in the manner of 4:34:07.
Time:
10:40:00
